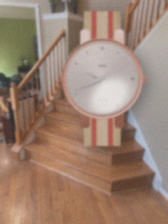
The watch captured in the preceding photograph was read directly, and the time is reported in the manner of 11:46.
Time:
9:41
